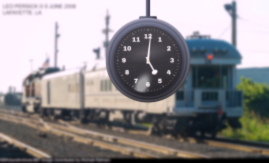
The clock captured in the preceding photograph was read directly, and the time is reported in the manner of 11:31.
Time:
5:01
